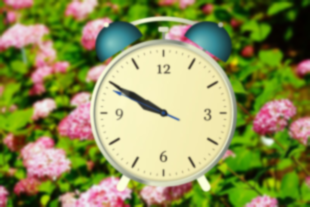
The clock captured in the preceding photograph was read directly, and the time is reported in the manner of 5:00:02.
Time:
9:49:49
